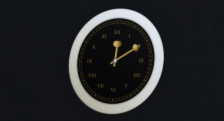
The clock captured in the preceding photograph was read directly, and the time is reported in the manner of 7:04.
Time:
12:10
